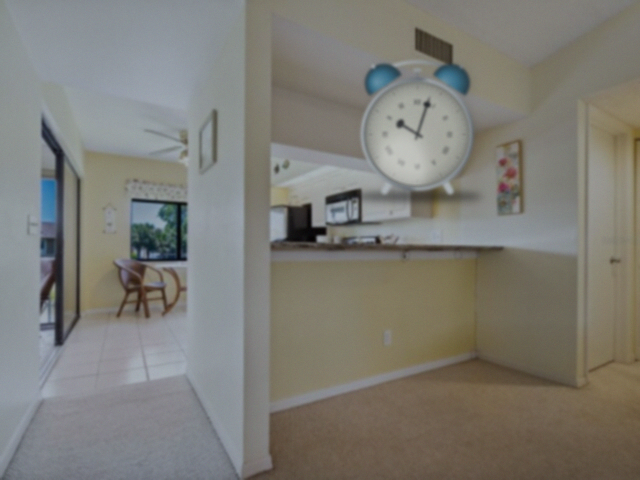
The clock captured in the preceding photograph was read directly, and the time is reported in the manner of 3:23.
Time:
10:03
